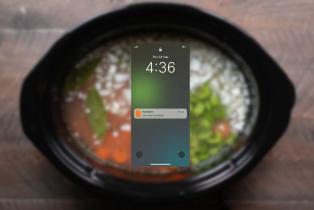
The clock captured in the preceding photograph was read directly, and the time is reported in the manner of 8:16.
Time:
4:36
